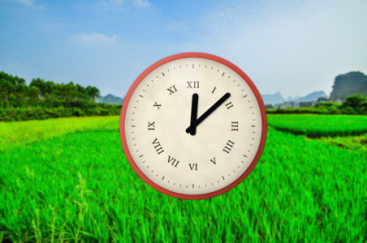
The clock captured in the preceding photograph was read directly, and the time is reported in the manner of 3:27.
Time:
12:08
